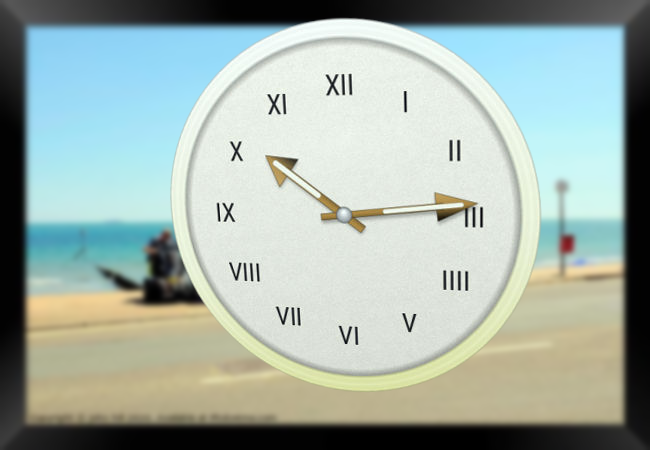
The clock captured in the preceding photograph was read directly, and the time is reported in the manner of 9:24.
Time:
10:14
